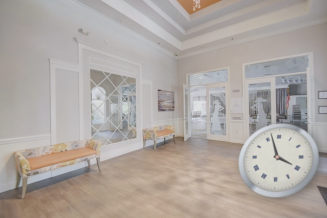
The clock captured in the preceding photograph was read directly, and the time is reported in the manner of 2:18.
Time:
3:57
